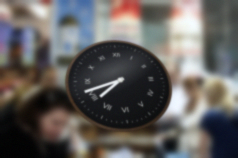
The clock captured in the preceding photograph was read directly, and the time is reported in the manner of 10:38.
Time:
7:42
